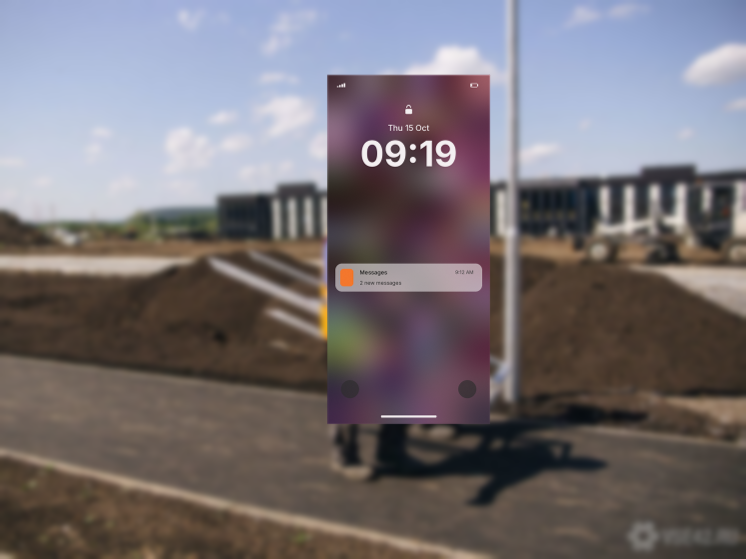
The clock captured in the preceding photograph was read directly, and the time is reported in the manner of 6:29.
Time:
9:19
